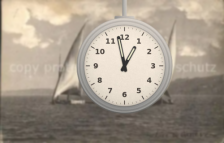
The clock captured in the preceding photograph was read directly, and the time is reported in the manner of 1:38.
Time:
12:58
